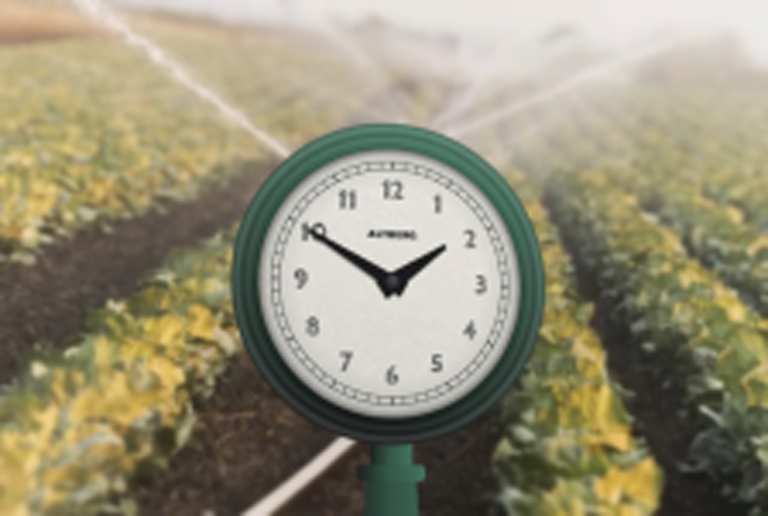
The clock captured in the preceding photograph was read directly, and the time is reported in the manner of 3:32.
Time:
1:50
